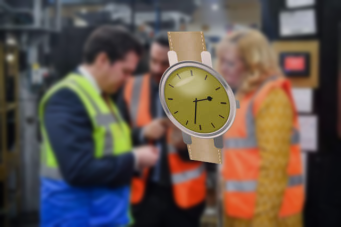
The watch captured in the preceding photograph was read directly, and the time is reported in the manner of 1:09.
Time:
2:32
